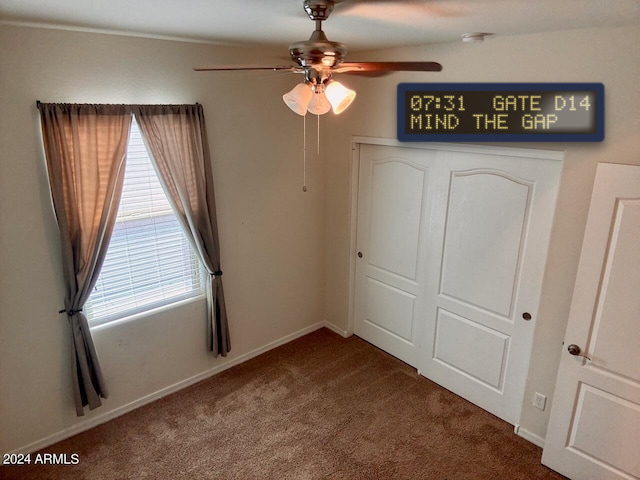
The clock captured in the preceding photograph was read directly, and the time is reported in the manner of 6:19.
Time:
7:31
